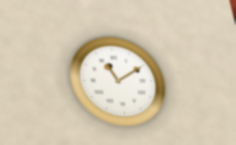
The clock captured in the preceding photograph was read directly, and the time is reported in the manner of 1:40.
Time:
11:10
